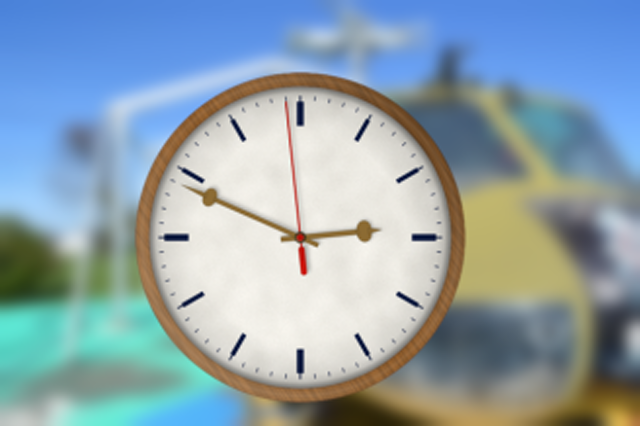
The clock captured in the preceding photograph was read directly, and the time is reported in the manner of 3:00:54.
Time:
2:48:59
